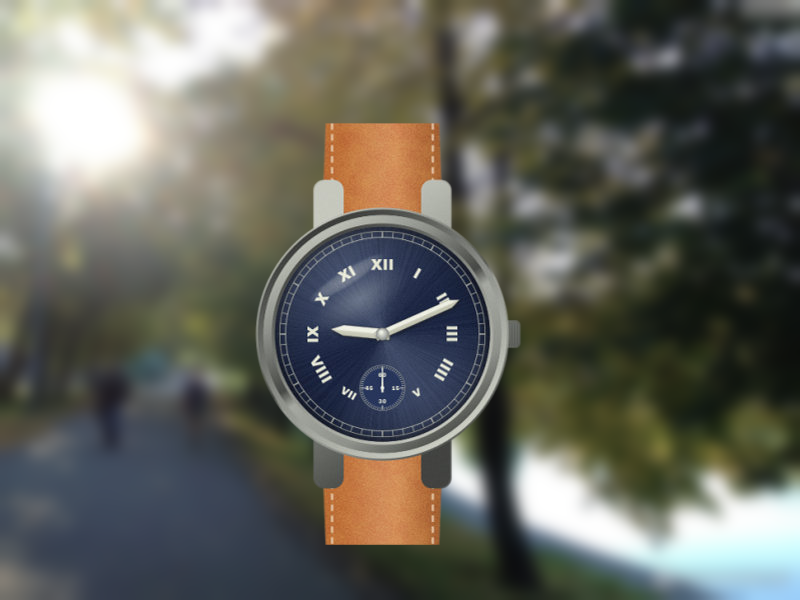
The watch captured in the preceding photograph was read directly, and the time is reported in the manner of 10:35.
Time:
9:11
